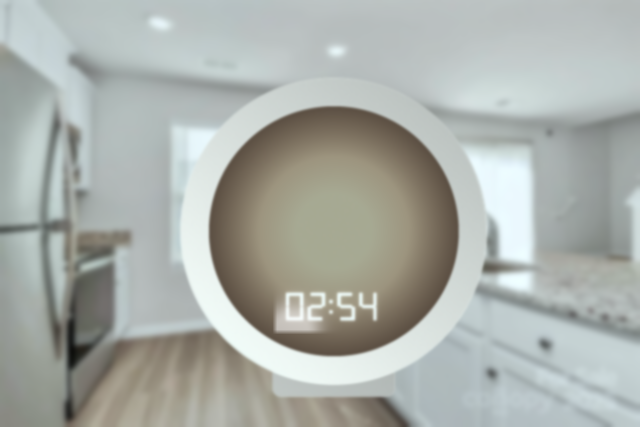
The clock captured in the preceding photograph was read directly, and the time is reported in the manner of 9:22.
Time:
2:54
